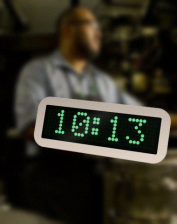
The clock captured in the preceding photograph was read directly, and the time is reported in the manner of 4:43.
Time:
10:13
